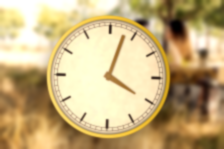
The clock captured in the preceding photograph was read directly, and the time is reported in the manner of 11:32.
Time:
4:03
